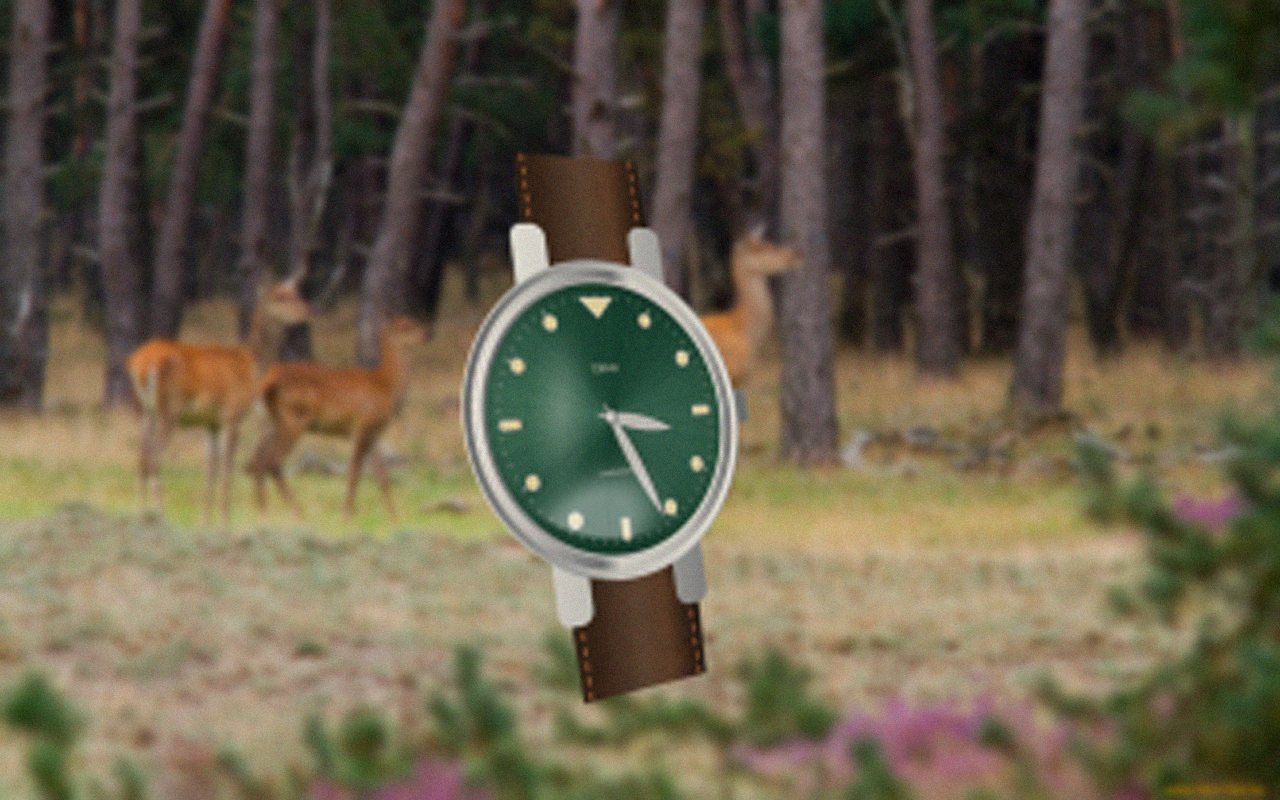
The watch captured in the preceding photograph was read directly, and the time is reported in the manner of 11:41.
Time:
3:26
